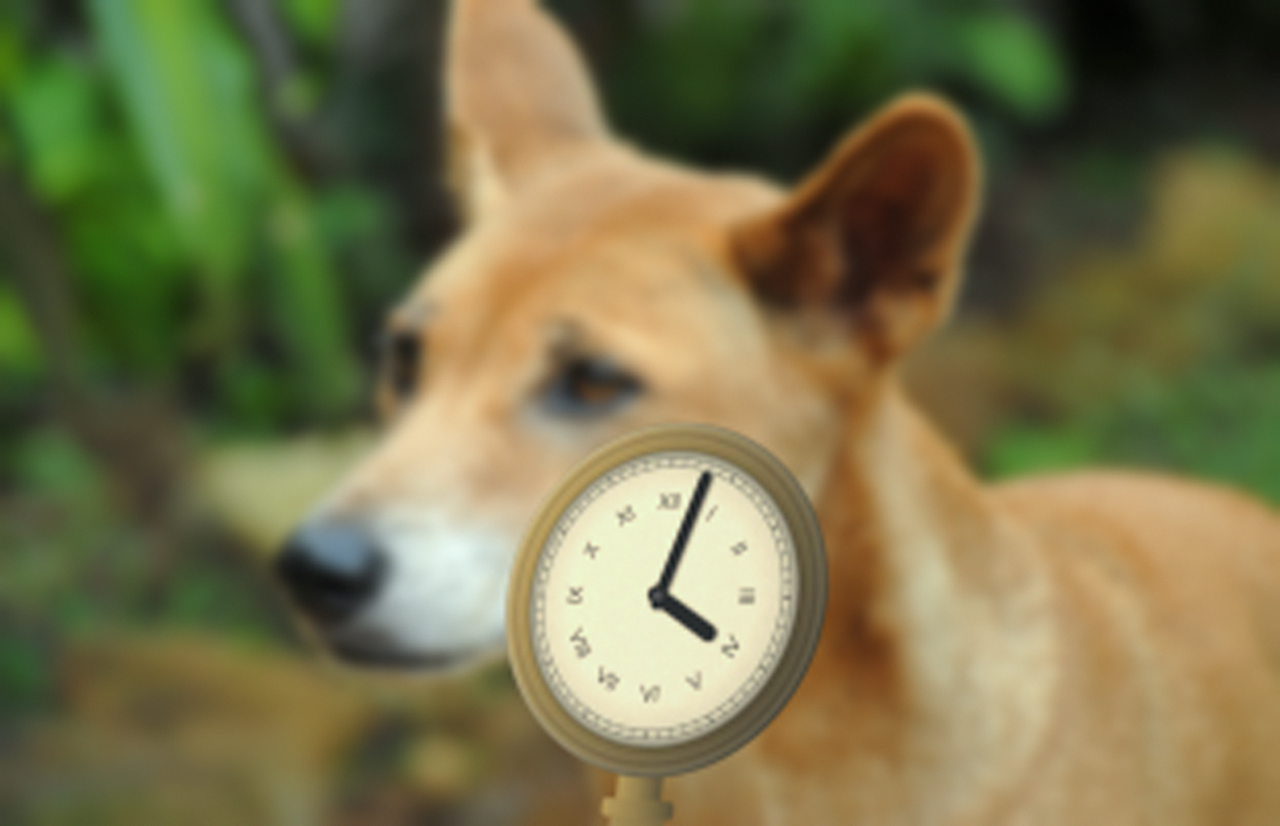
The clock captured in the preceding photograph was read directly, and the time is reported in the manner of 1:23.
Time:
4:03
